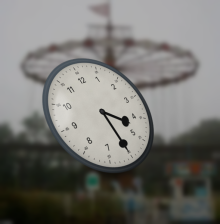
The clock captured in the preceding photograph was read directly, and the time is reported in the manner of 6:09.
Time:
4:30
